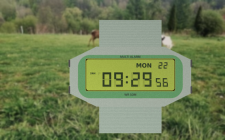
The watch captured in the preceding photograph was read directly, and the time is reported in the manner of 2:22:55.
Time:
9:29:56
